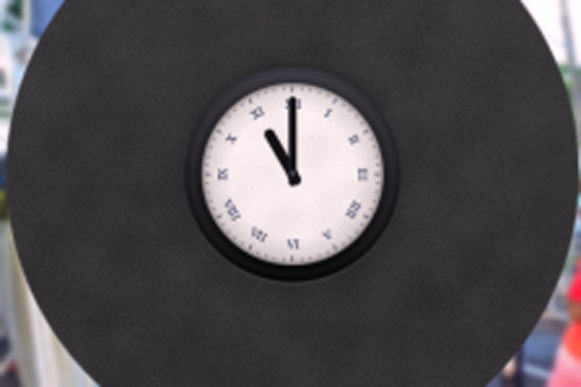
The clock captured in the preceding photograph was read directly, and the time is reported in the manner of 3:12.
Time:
11:00
